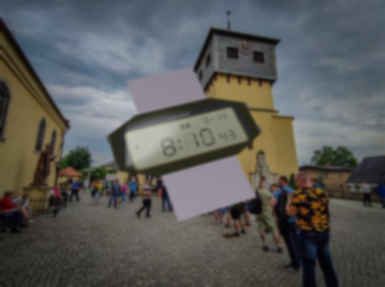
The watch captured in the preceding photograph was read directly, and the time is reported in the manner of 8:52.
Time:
8:10
